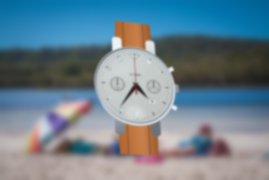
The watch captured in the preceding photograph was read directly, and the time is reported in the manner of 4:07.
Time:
4:36
